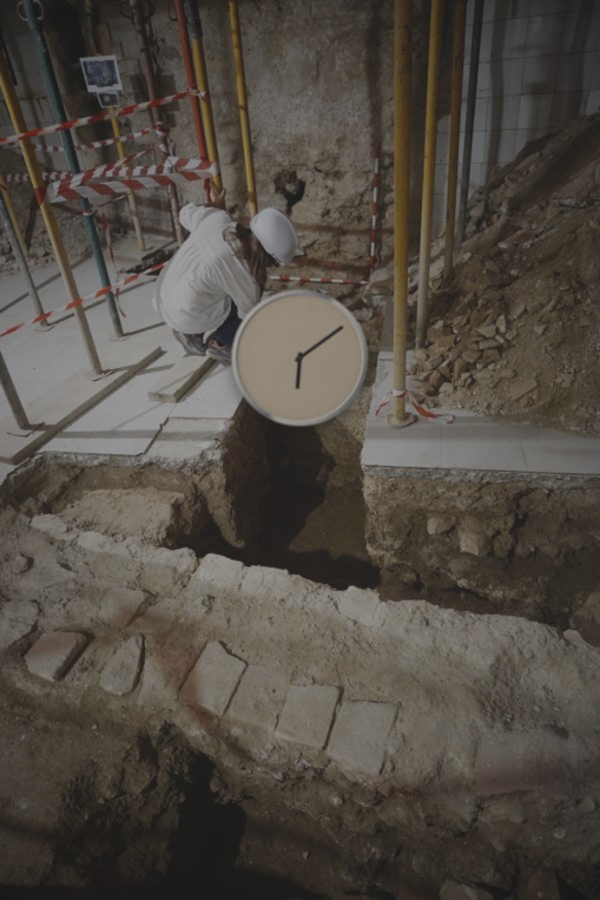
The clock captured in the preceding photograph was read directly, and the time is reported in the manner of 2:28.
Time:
6:09
